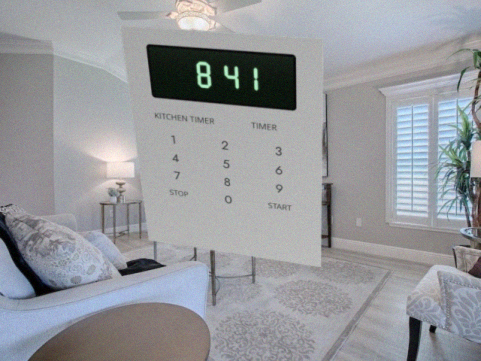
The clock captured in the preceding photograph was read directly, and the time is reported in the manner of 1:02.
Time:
8:41
